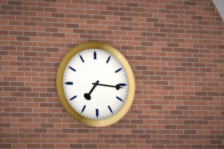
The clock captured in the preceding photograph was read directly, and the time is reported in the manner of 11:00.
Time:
7:16
